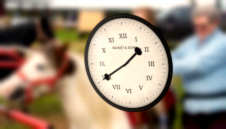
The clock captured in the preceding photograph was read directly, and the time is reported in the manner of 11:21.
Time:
1:40
